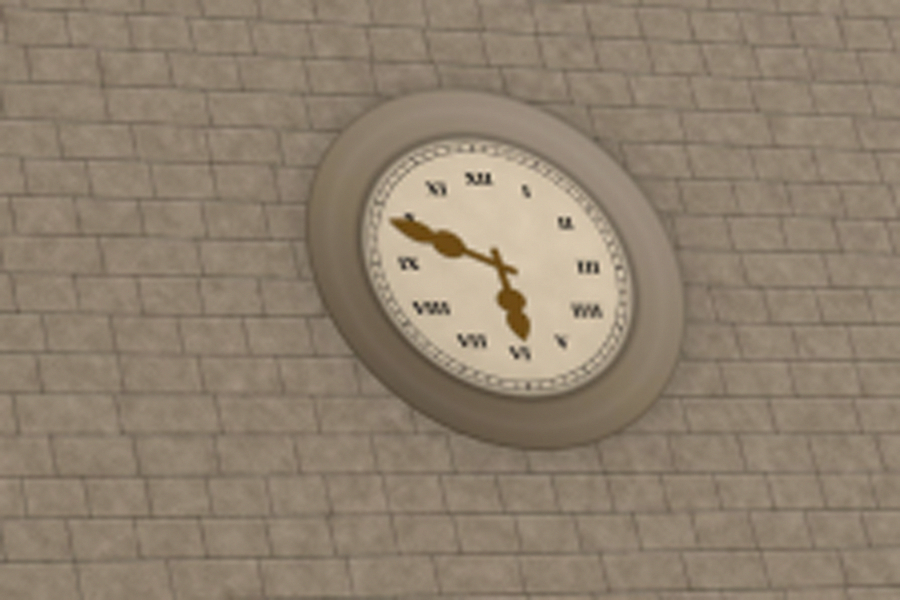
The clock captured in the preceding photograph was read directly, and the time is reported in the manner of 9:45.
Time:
5:49
